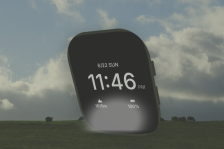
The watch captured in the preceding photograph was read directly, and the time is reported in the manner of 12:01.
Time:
11:46
